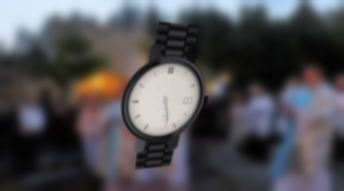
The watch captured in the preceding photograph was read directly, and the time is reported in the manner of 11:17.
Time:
5:28
